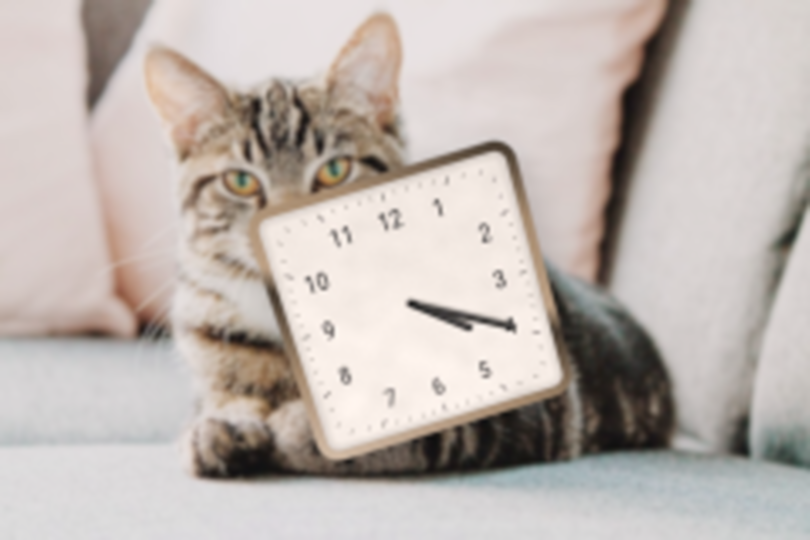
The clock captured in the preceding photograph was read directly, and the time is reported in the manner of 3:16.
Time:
4:20
